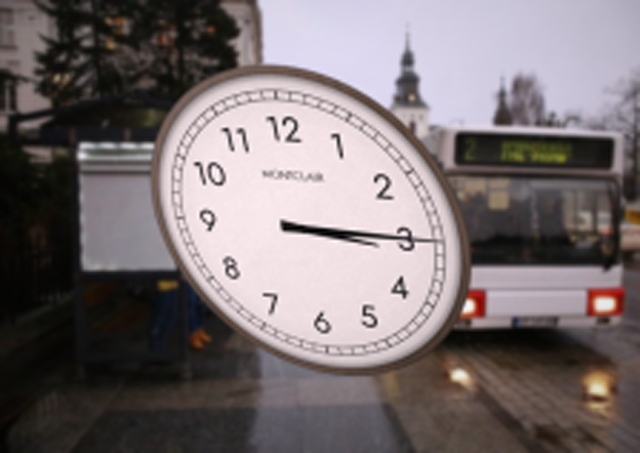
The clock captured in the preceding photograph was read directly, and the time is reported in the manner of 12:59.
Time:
3:15
